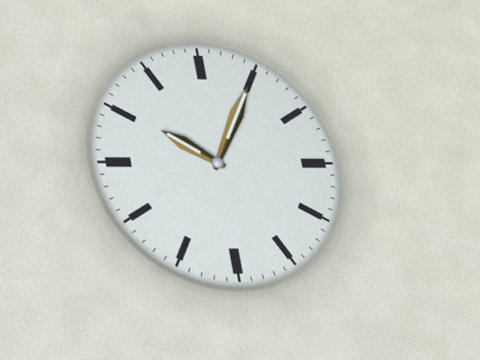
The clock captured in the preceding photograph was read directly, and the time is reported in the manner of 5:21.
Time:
10:05
